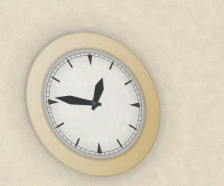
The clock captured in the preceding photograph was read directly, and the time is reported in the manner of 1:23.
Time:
12:46
